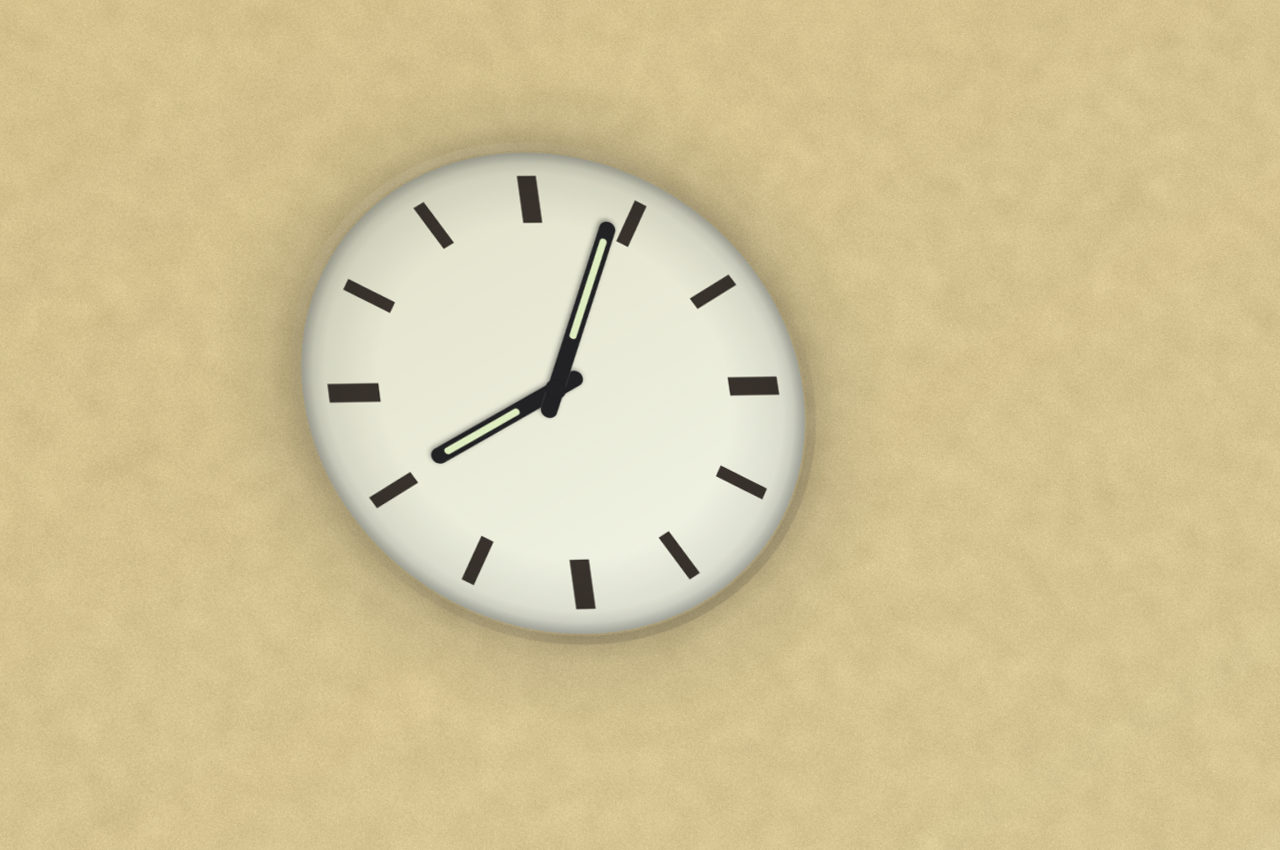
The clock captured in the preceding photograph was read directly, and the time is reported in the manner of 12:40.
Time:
8:04
